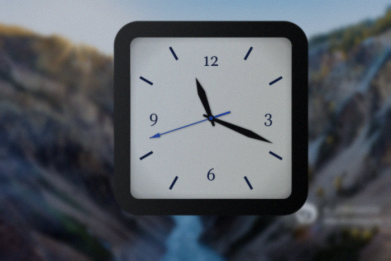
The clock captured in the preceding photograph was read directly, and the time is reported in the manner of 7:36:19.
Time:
11:18:42
